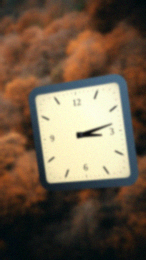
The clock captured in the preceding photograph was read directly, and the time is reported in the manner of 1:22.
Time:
3:13
